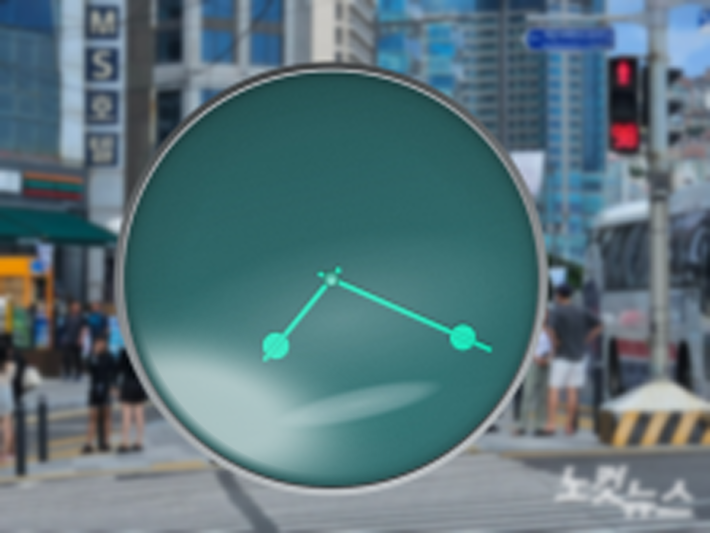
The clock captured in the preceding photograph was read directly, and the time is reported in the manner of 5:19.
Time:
7:19
